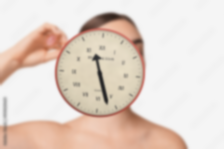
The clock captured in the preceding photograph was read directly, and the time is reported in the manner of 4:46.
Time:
11:27
